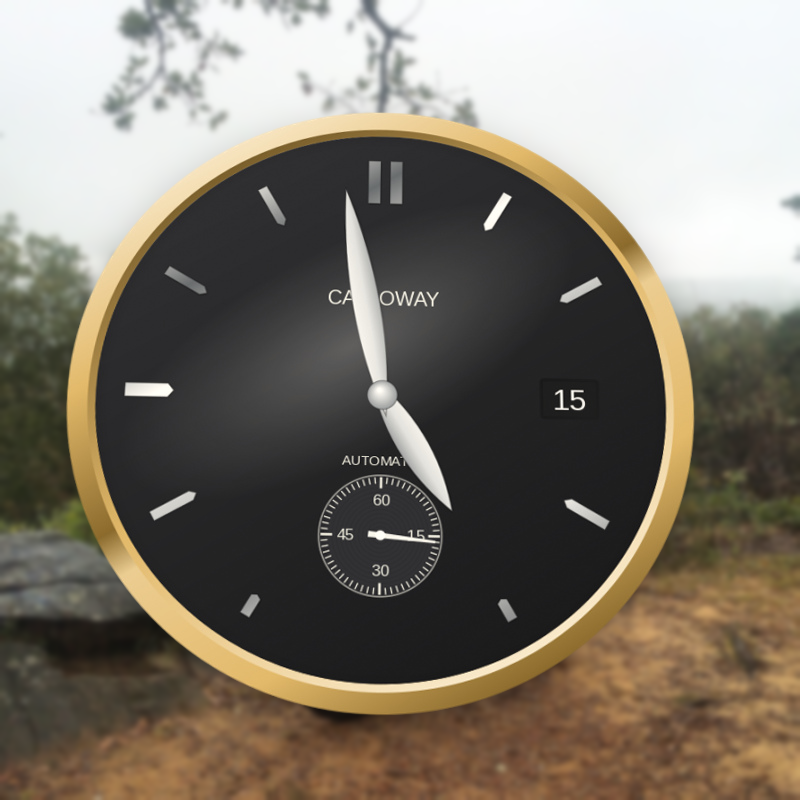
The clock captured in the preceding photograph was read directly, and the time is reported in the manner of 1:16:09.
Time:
4:58:16
